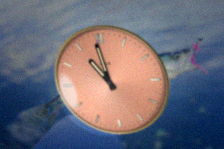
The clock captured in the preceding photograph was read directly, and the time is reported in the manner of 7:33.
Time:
10:59
